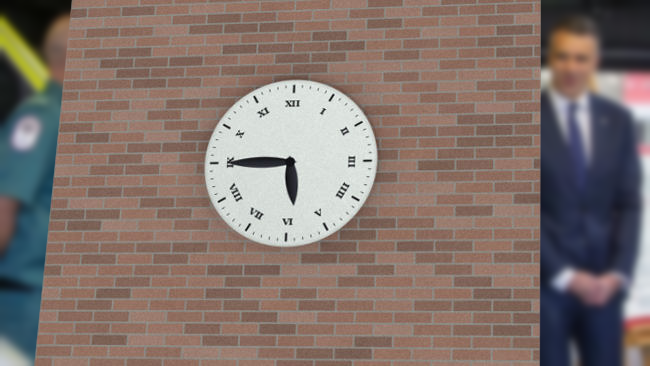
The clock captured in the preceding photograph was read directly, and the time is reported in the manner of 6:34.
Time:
5:45
